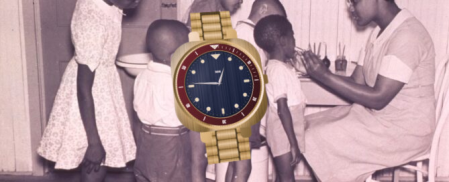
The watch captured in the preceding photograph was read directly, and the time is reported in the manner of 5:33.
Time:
12:46
